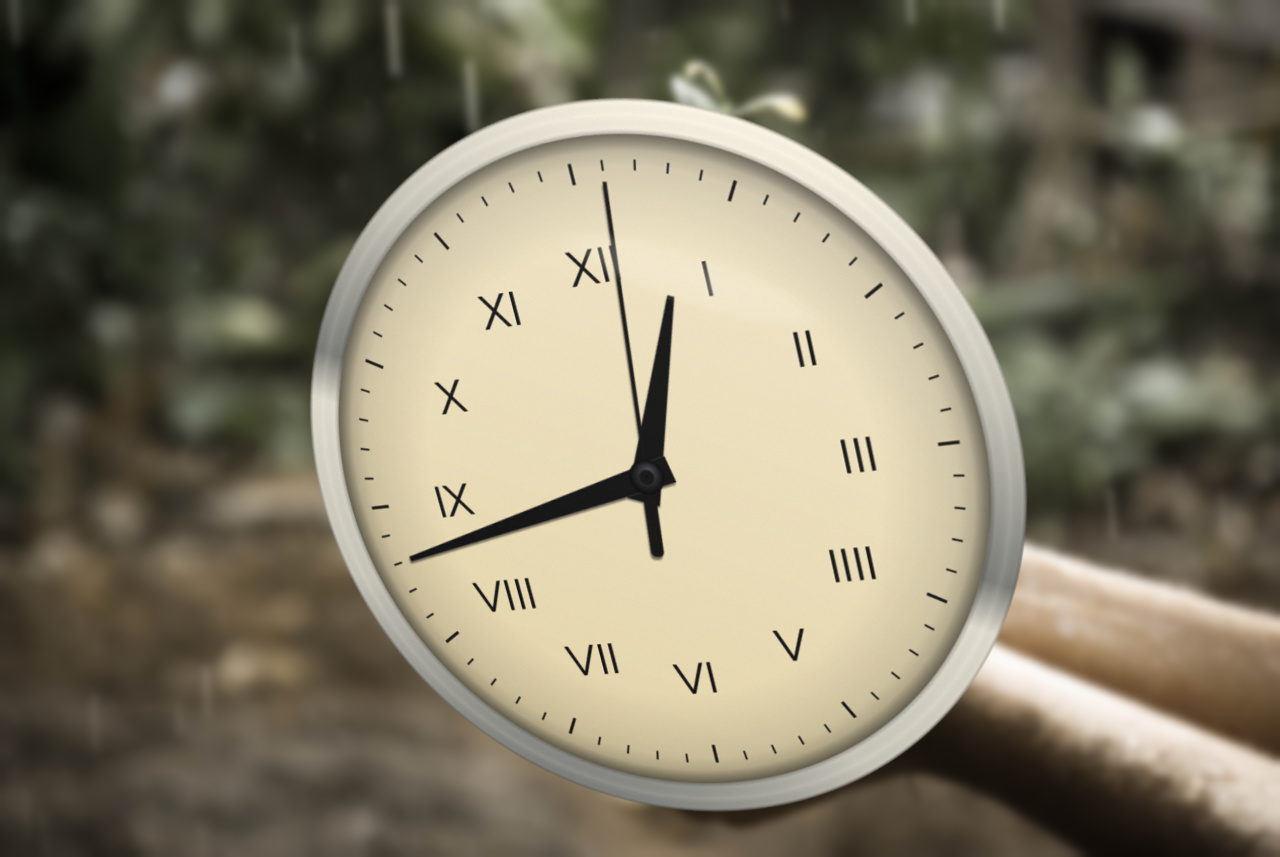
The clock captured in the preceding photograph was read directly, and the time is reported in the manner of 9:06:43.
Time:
12:43:01
